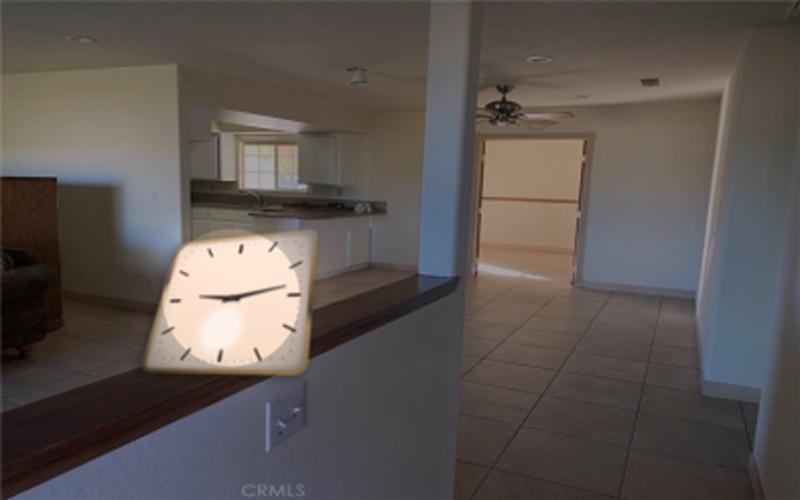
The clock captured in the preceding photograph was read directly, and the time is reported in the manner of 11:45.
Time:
9:13
